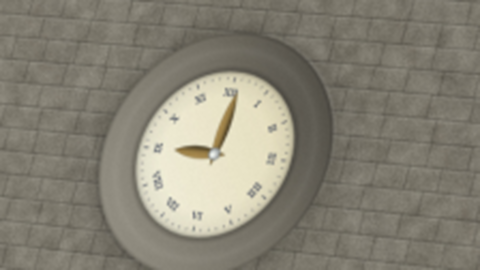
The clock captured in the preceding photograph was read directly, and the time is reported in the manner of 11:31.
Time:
9:01
